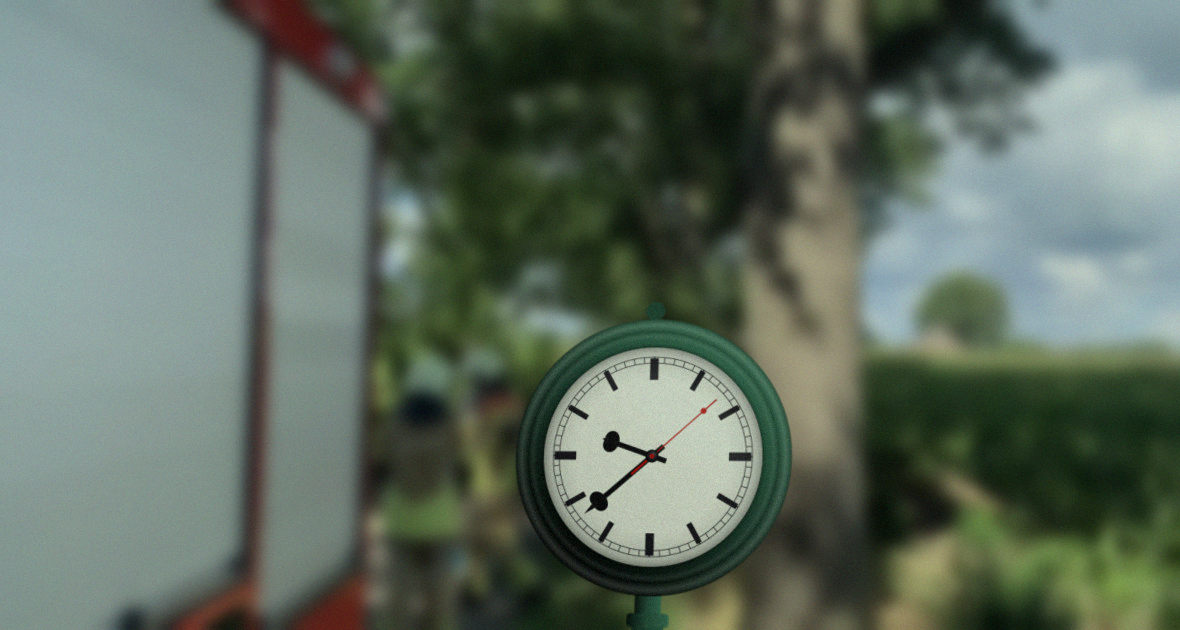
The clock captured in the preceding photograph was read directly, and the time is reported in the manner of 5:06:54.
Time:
9:38:08
